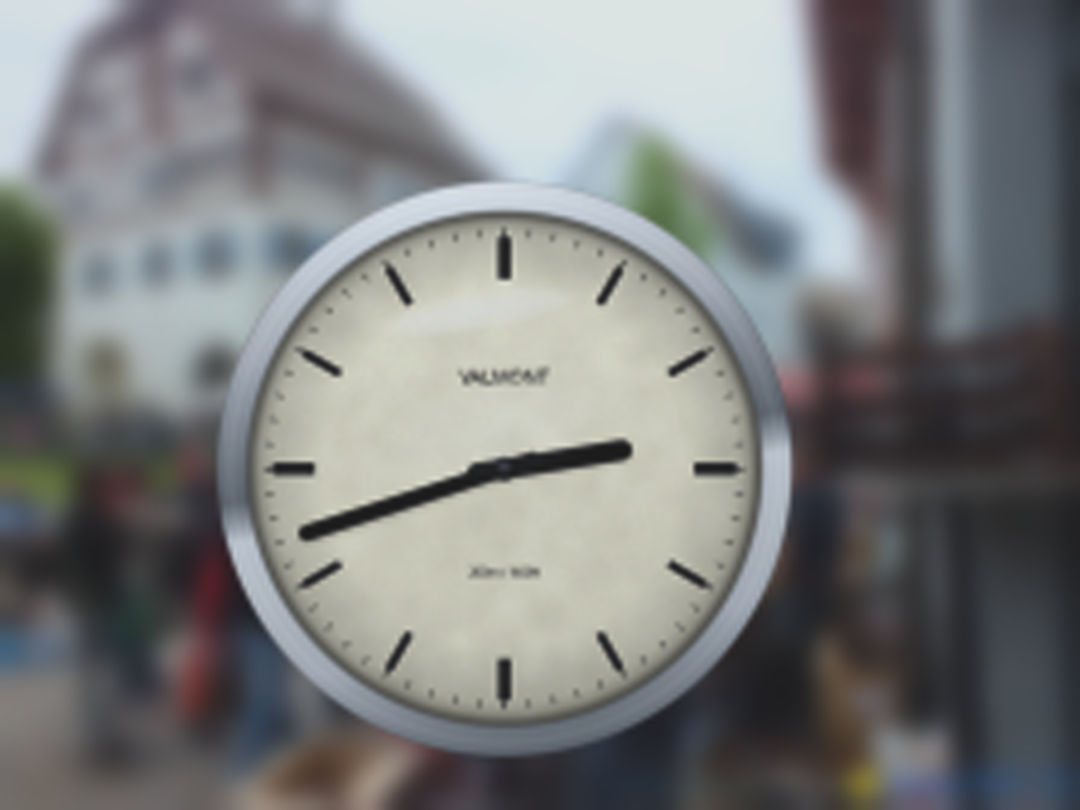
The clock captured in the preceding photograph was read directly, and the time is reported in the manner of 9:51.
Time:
2:42
